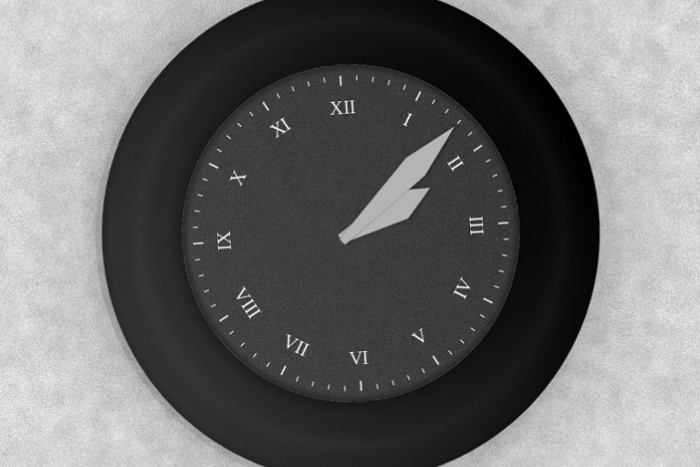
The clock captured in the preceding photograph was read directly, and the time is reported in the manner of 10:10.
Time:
2:08
